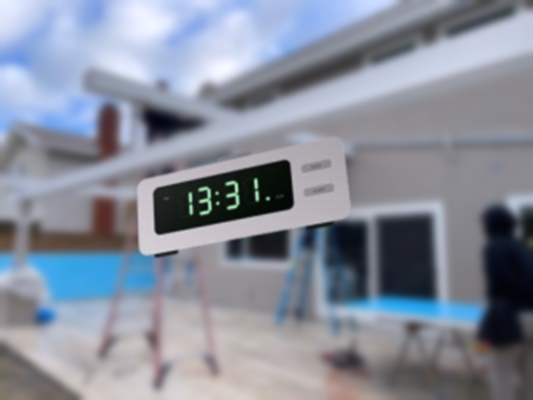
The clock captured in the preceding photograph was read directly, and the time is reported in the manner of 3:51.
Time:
13:31
